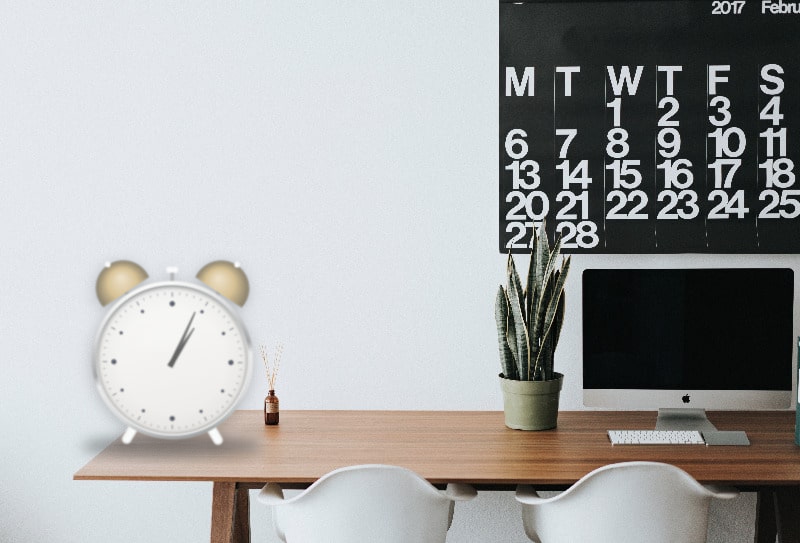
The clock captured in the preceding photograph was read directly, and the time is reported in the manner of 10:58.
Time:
1:04
